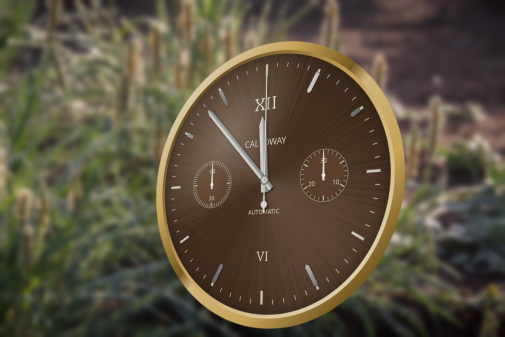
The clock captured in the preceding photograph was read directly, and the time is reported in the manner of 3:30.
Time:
11:53
